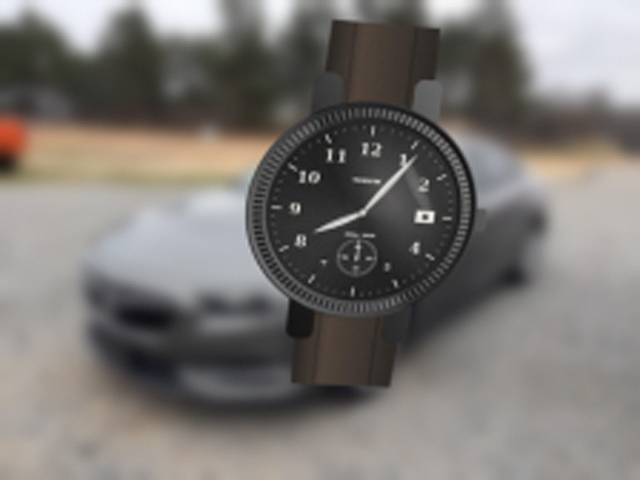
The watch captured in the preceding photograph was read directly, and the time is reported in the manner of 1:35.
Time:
8:06
